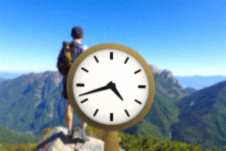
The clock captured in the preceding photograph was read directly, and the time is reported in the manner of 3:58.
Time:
4:42
